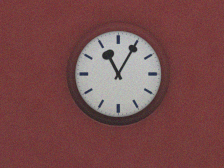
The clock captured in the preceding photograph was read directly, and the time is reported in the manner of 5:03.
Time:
11:05
